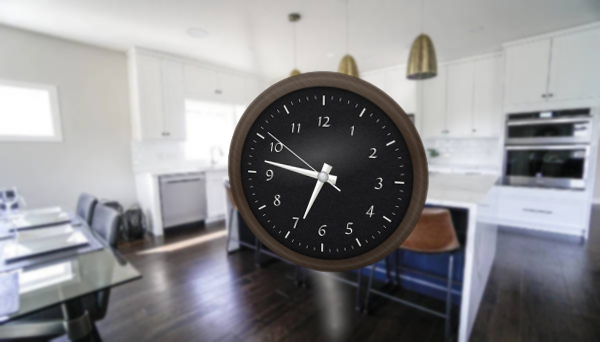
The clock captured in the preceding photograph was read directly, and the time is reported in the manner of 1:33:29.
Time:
6:46:51
